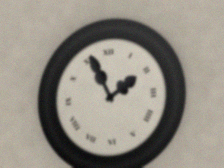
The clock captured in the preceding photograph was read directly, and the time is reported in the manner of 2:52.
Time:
1:56
